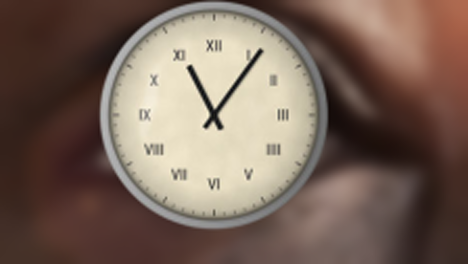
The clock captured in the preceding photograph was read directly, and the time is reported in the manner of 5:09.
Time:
11:06
